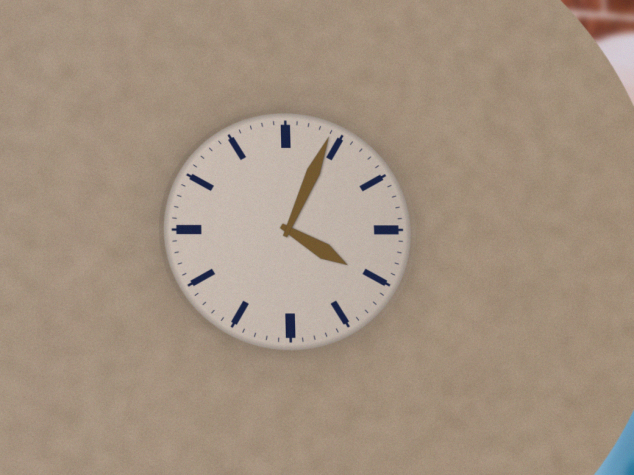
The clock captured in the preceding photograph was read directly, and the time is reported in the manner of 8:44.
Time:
4:04
